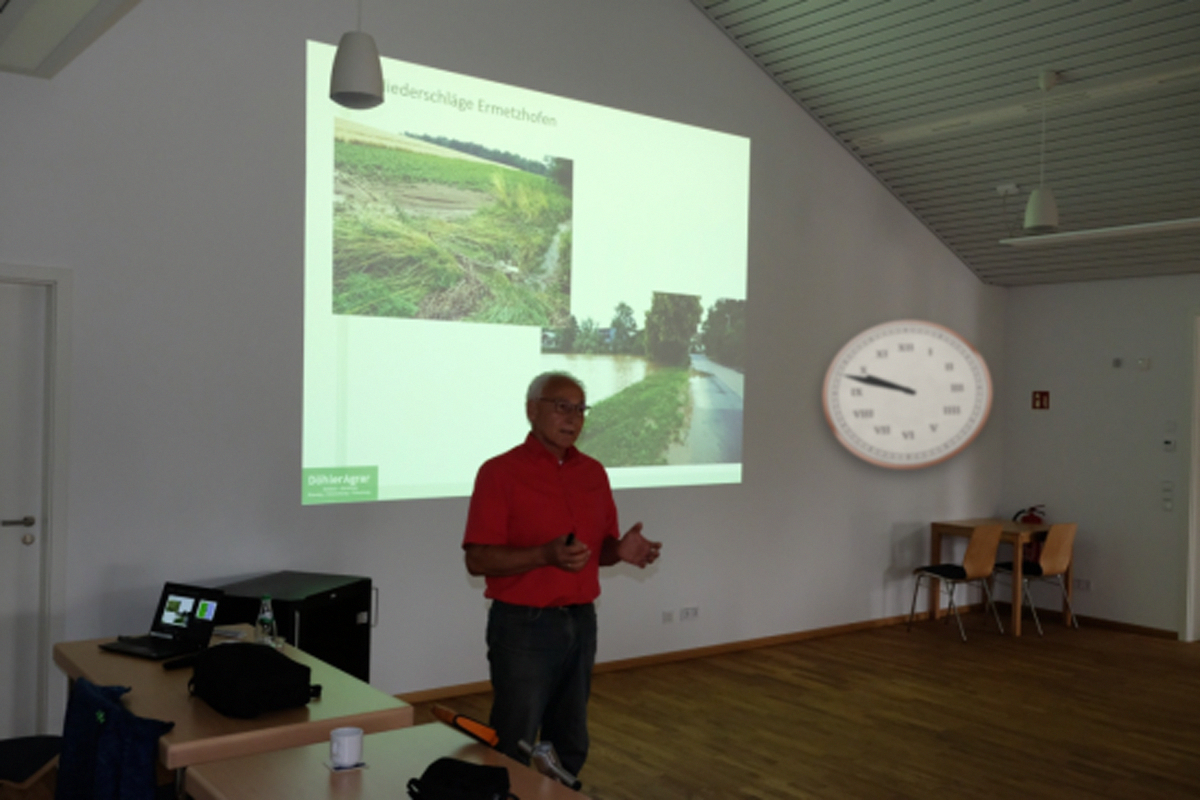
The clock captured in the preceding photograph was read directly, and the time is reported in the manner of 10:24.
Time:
9:48
